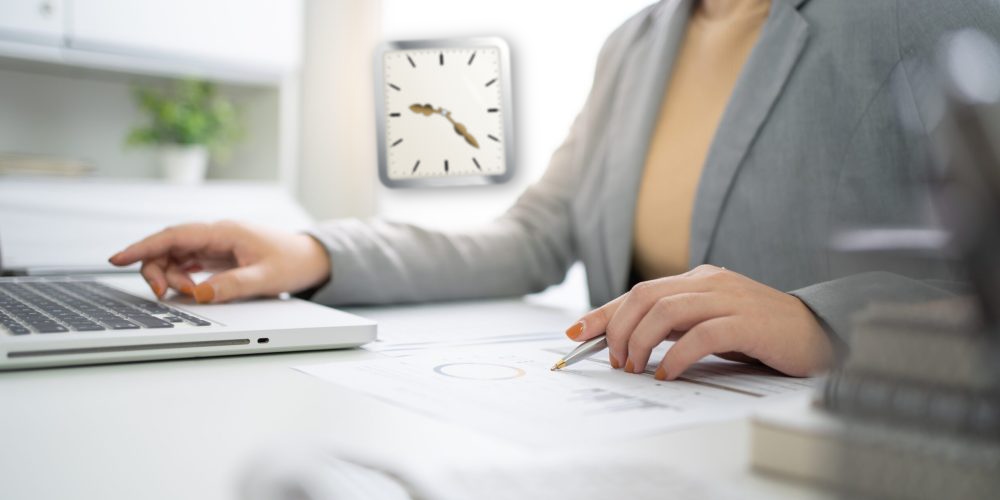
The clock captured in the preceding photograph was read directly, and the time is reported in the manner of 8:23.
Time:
9:23
